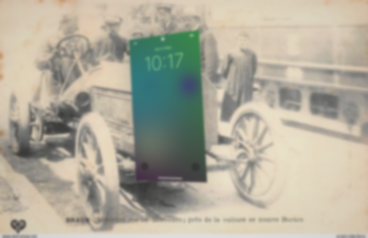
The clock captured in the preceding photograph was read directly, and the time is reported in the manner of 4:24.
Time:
10:17
